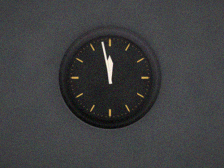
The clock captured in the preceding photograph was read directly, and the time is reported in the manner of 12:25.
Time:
11:58
